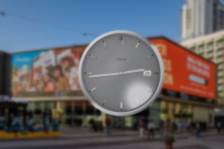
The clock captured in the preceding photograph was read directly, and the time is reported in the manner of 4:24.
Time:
2:44
